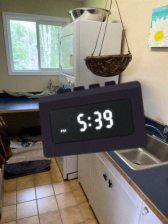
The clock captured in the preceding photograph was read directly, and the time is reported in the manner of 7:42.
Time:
5:39
